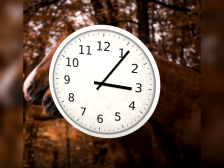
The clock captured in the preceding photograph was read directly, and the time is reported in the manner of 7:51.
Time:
3:06
